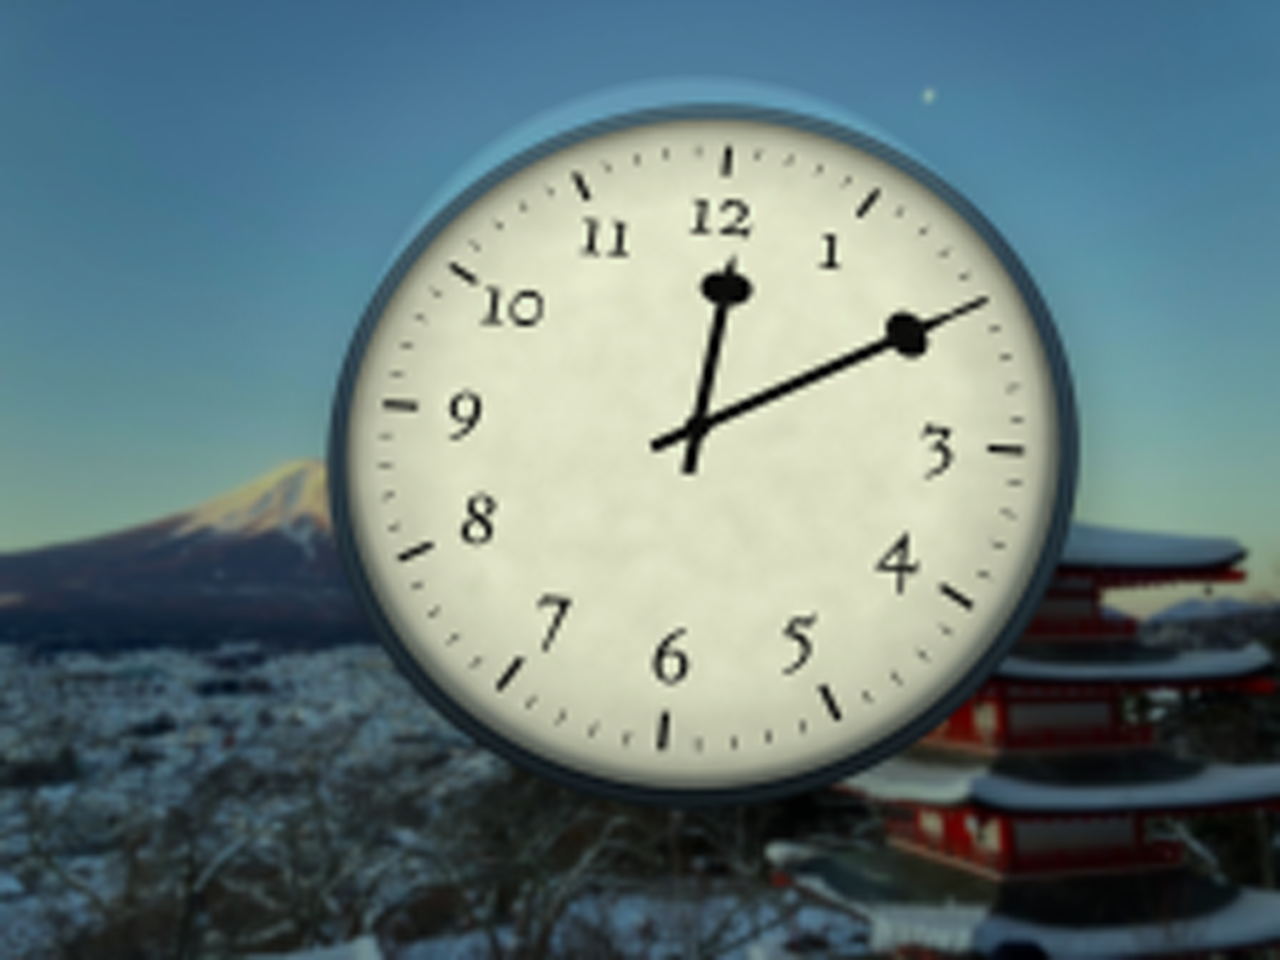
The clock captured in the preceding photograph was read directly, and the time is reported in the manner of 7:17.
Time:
12:10
